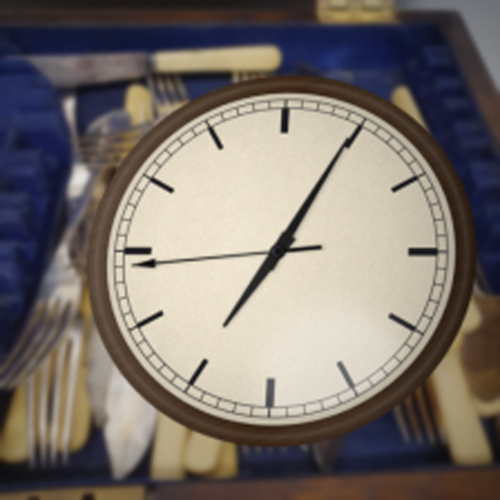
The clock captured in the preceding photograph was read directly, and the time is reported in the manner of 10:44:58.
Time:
7:04:44
